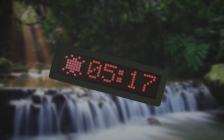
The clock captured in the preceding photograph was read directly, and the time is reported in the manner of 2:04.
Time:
5:17
